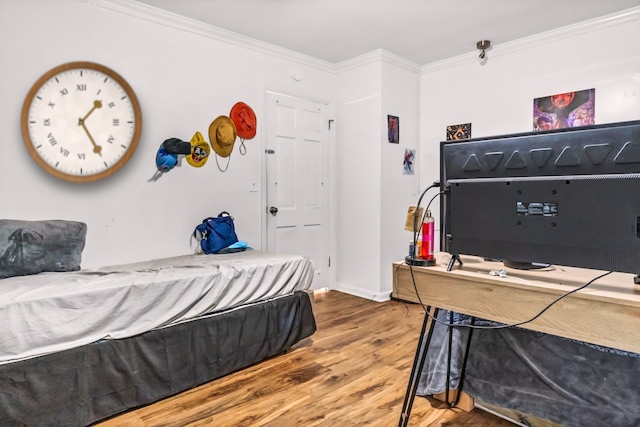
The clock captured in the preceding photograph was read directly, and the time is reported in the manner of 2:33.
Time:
1:25
